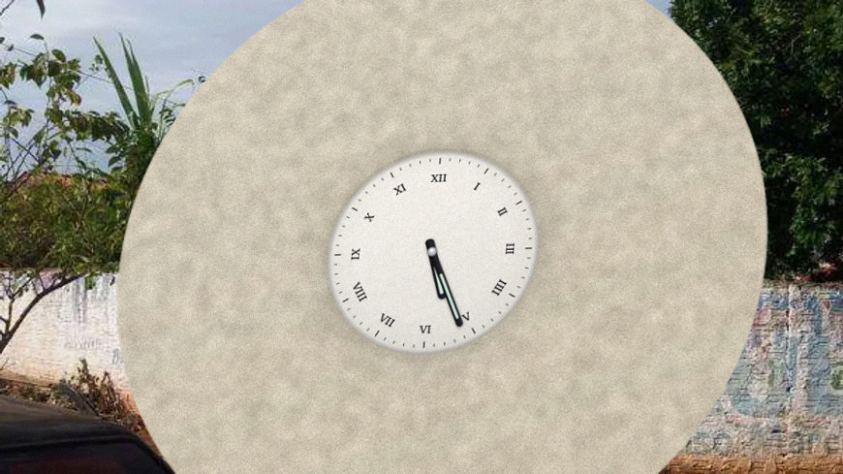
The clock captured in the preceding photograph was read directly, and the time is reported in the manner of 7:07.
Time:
5:26
